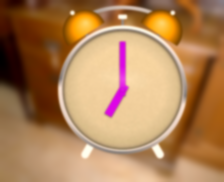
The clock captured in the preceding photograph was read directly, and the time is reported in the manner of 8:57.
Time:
7:00
